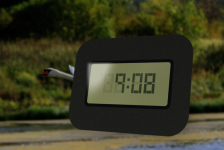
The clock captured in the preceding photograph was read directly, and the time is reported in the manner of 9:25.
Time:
9:08
